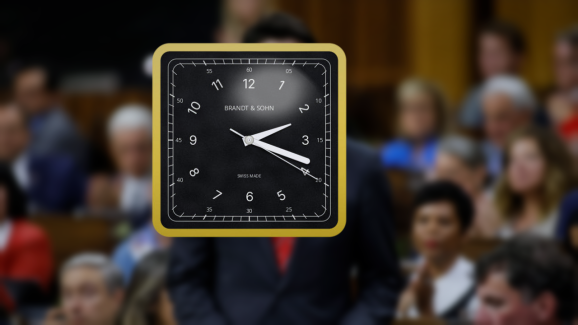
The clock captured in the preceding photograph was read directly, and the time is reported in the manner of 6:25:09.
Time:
2:18:20
